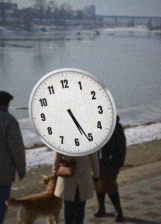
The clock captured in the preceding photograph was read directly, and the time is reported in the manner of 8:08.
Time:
5:26
